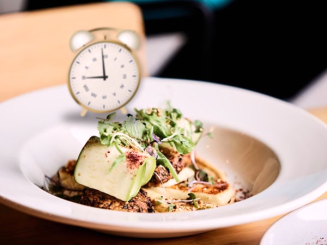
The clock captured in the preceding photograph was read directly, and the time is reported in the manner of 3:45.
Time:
8:59
